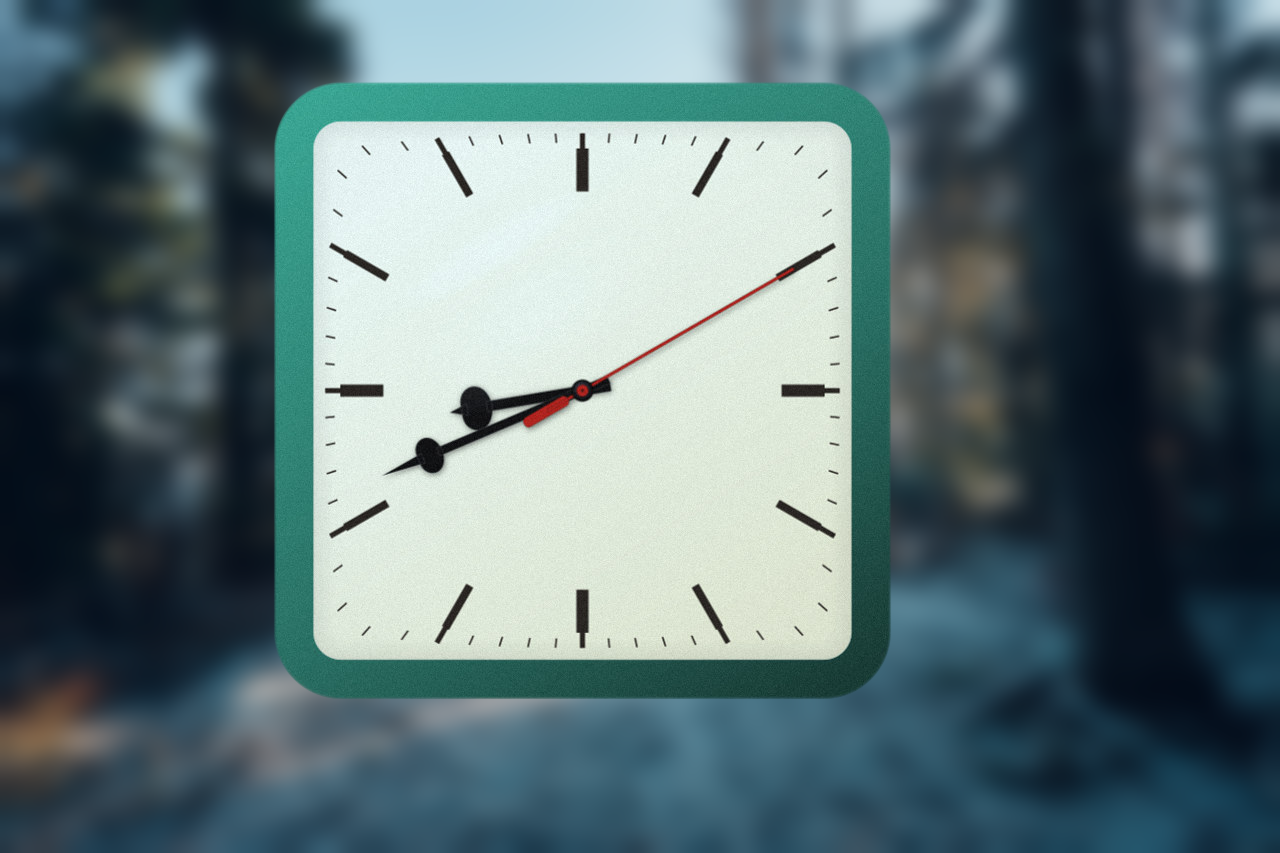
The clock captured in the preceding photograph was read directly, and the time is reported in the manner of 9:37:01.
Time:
8:41:10
